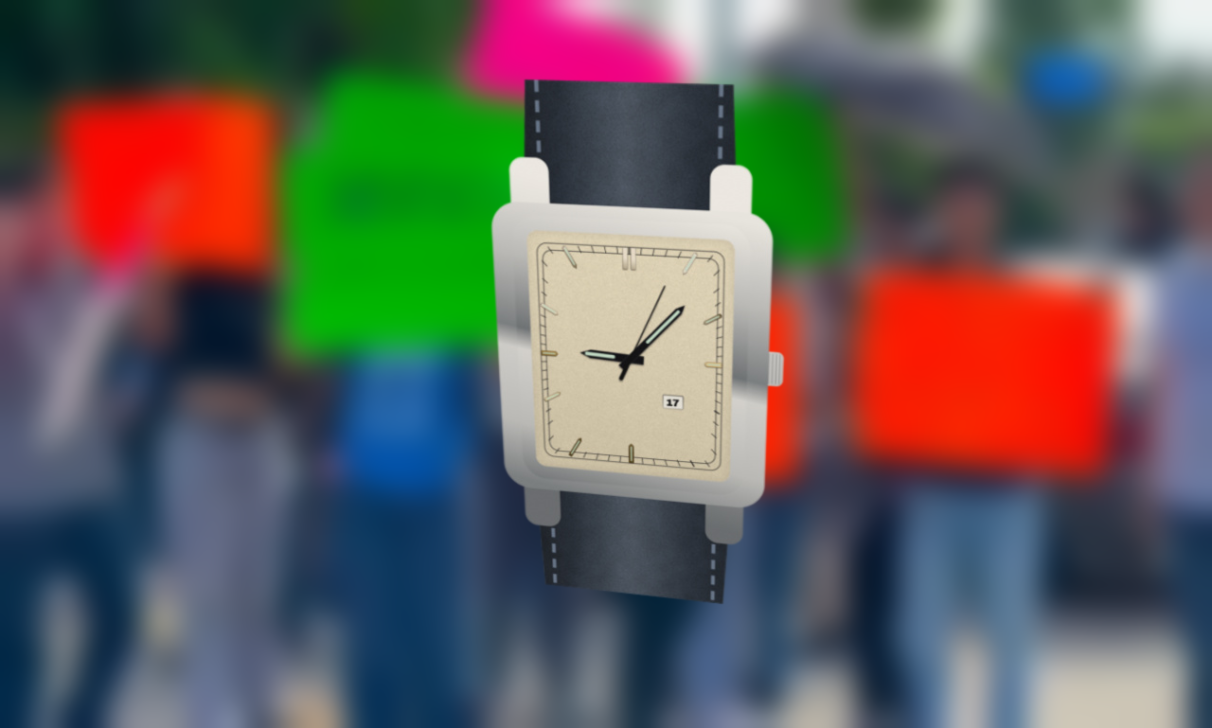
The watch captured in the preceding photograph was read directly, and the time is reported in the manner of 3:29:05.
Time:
9:07:04
